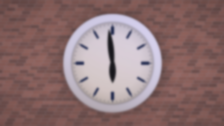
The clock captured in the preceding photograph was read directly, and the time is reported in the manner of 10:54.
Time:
5:59
